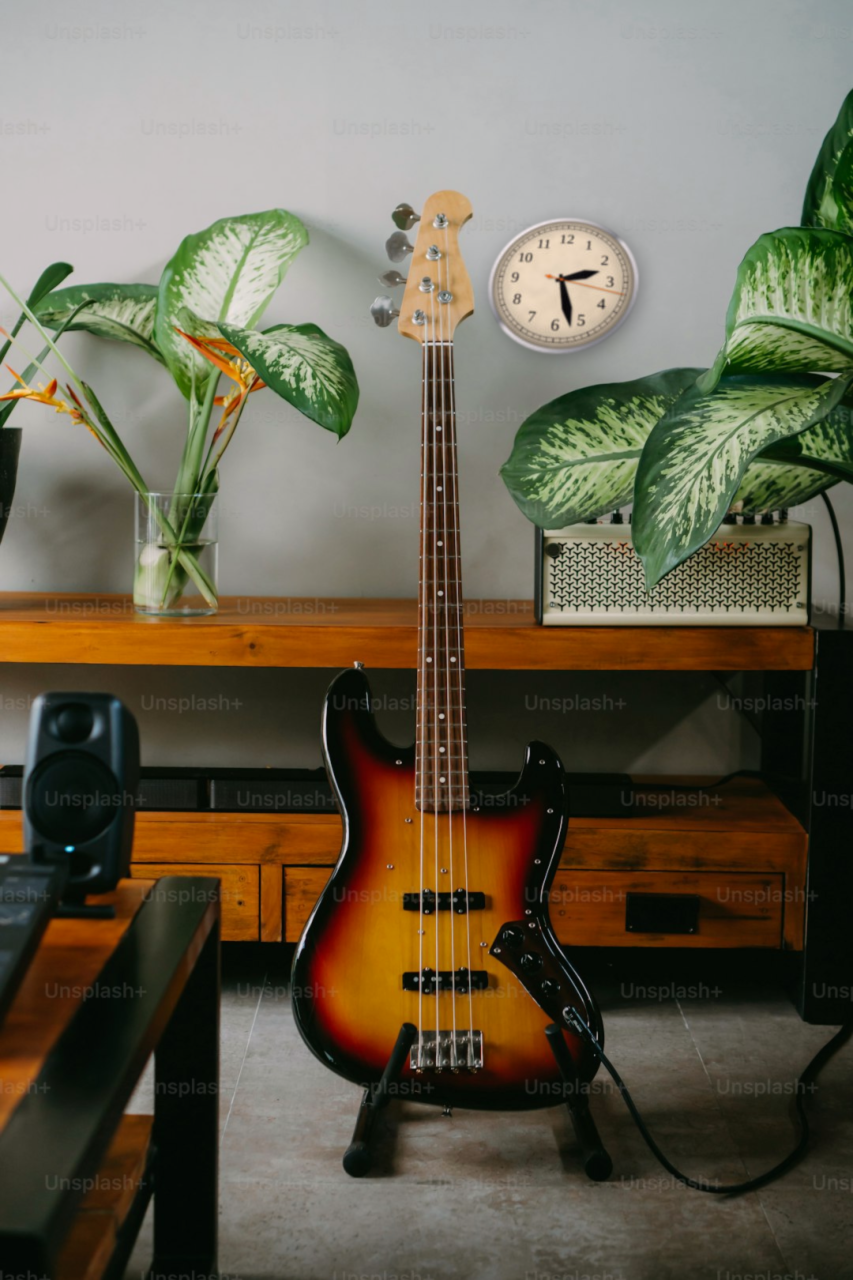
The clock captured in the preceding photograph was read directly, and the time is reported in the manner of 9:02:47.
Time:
2:27:17
